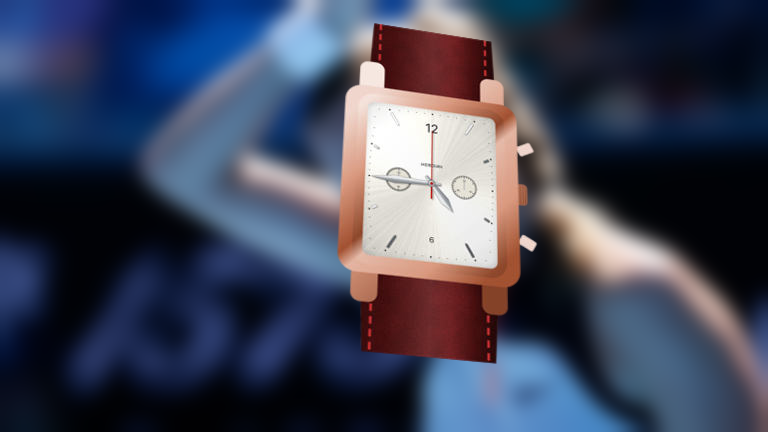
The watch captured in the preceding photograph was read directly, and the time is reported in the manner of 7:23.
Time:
4:45
